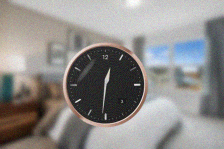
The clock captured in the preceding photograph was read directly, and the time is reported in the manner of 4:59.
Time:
12:31
